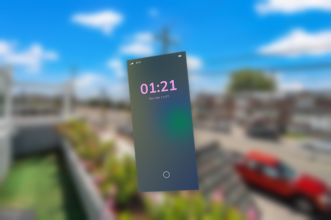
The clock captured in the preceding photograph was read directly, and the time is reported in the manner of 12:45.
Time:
1:21
